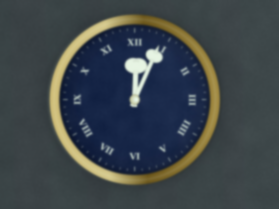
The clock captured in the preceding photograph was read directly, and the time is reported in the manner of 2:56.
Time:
12:04
